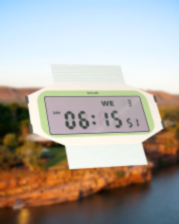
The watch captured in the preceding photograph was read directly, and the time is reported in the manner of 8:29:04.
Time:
6:15:51
